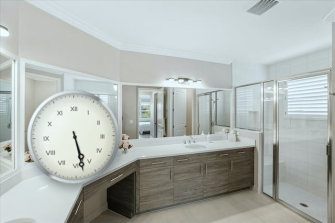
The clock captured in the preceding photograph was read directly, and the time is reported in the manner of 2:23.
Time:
5:28
